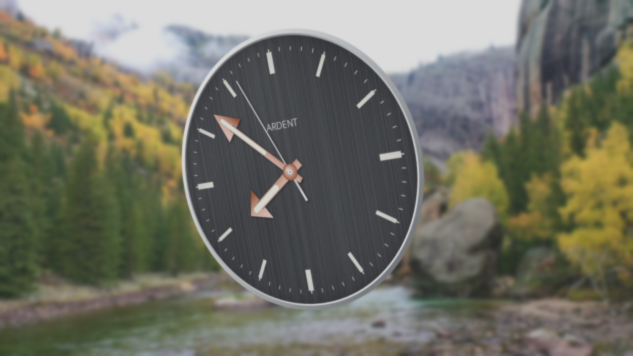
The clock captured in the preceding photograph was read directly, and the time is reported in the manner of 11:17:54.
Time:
7:51:56
